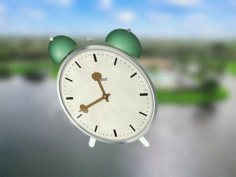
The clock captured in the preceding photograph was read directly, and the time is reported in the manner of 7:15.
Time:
11:41
